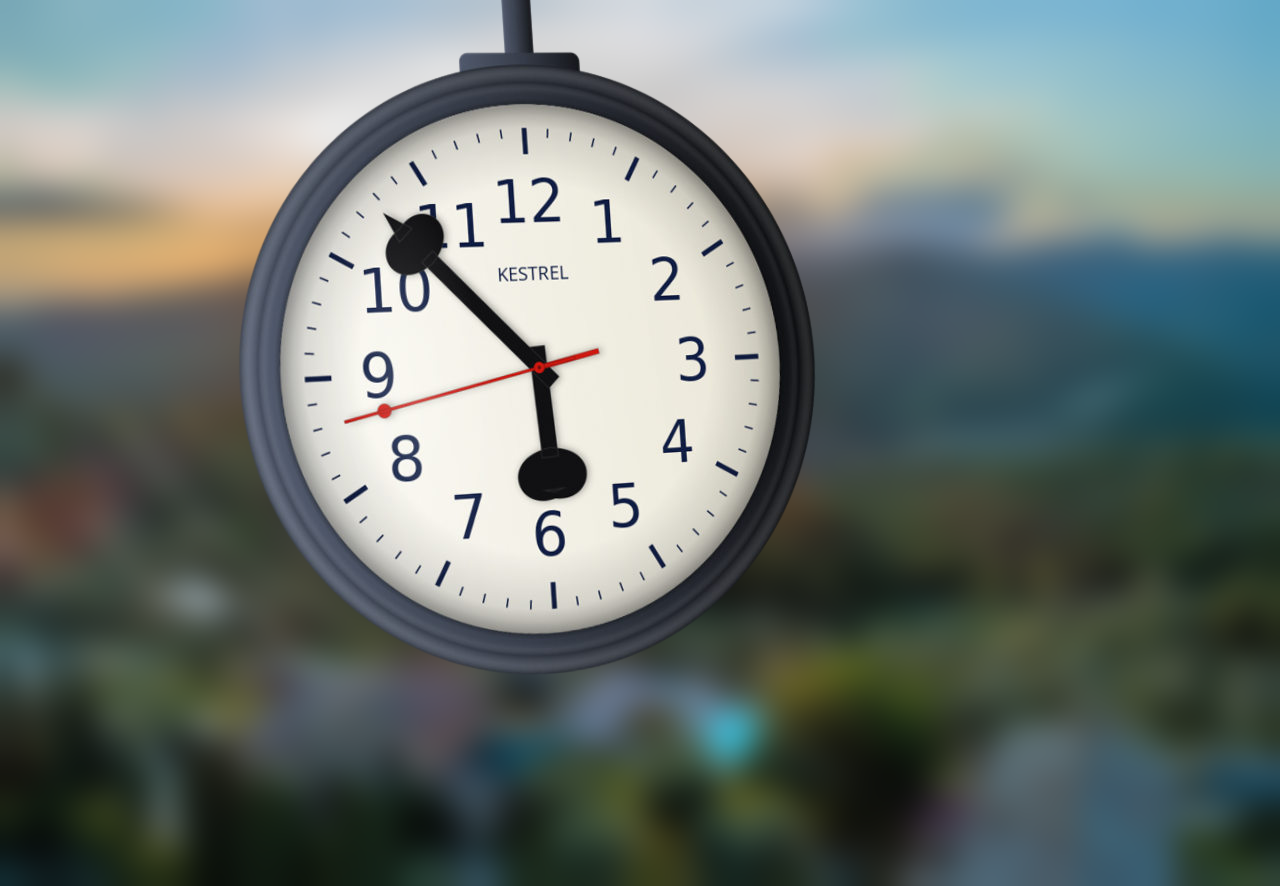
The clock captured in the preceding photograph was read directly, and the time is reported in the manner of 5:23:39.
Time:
5:52:43
